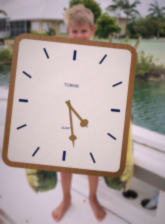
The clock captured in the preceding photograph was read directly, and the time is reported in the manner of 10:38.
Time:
4:28
